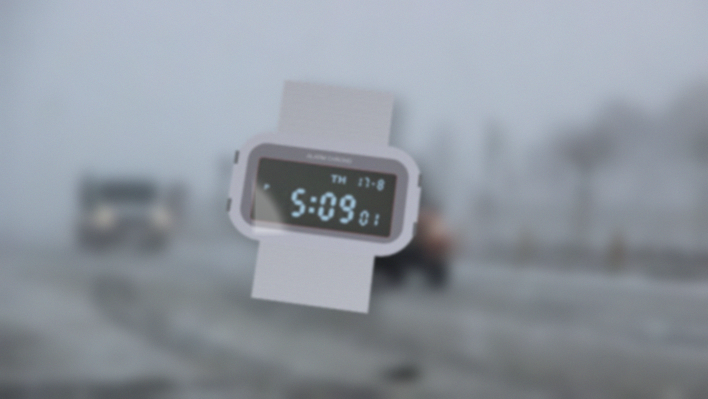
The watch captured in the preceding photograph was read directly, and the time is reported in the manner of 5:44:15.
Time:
5:09:01
